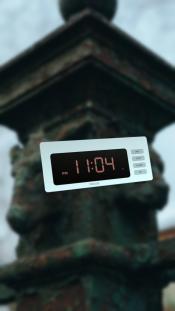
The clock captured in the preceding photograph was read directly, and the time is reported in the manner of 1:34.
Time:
11:04
